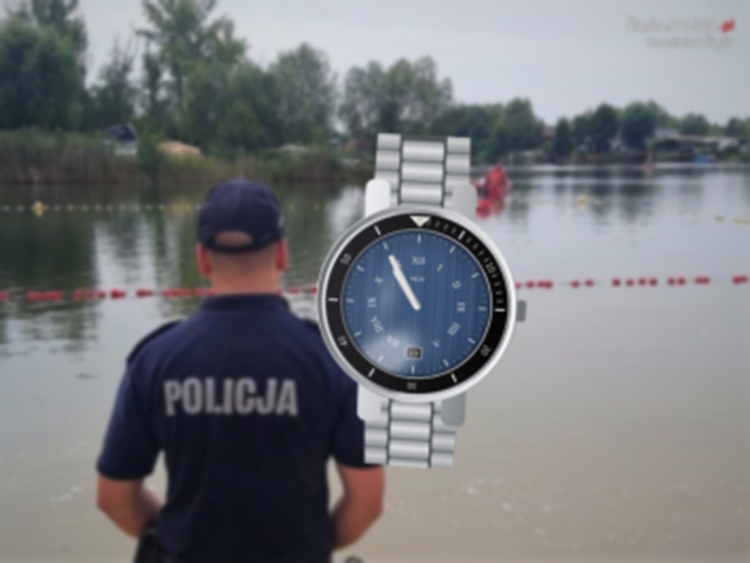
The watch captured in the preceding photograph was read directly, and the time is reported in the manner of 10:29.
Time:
10:55
